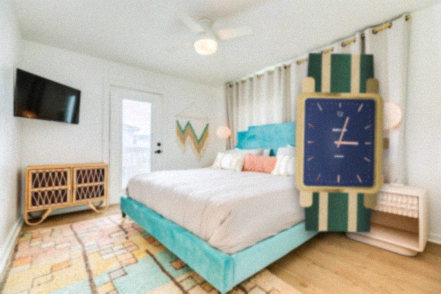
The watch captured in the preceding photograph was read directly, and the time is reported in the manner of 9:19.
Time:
3:03
